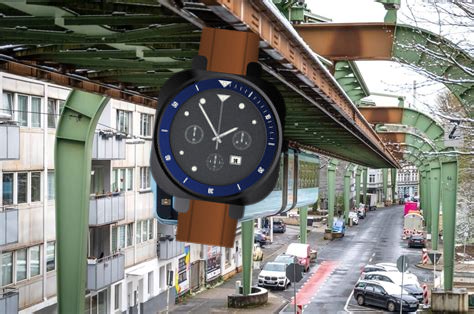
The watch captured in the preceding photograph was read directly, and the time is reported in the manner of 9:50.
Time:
1:54
